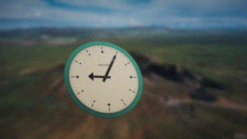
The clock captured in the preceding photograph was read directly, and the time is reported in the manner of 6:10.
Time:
9:05
